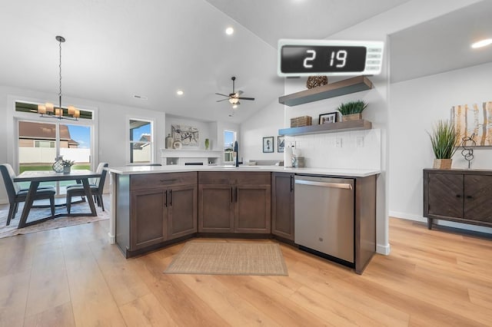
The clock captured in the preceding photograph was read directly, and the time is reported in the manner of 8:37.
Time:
2:19
